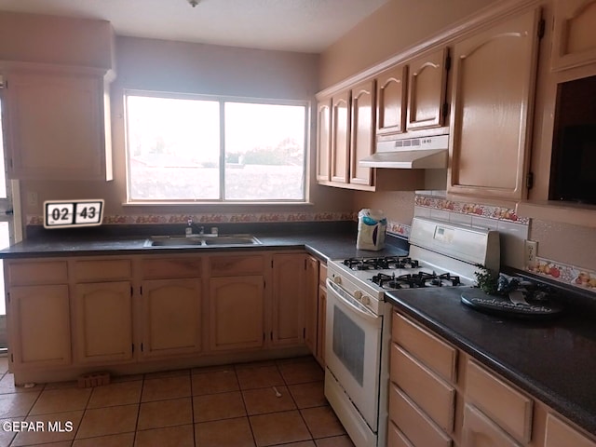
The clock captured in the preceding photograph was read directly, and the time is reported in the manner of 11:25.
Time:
2:43
